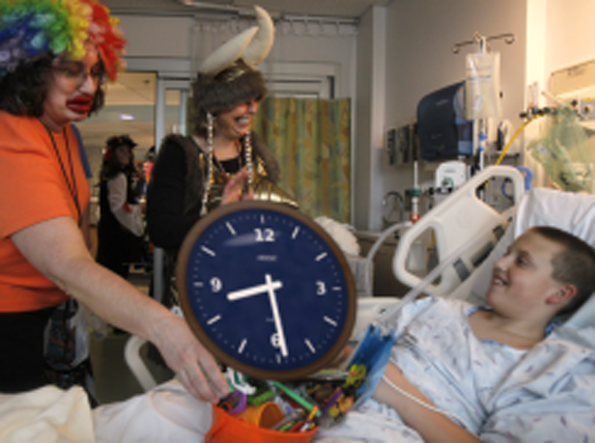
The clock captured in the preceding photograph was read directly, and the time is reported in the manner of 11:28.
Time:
8:29
